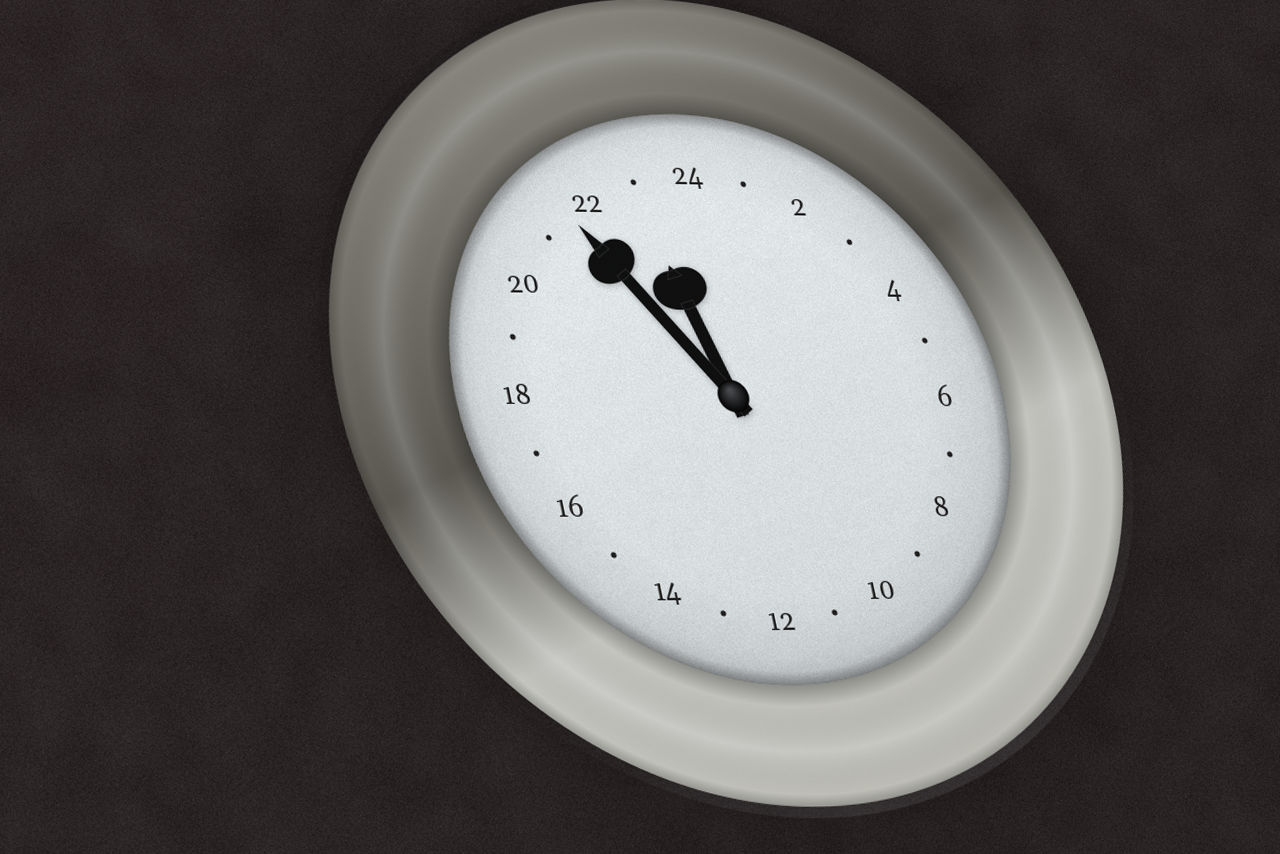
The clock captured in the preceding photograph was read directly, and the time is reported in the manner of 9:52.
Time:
22:54
